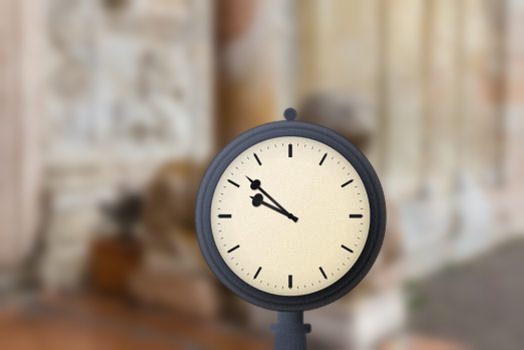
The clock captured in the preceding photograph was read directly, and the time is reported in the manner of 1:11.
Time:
9:52
